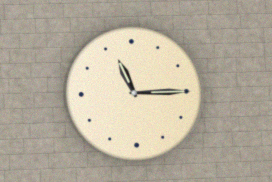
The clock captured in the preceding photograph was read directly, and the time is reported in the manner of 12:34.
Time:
11:15
